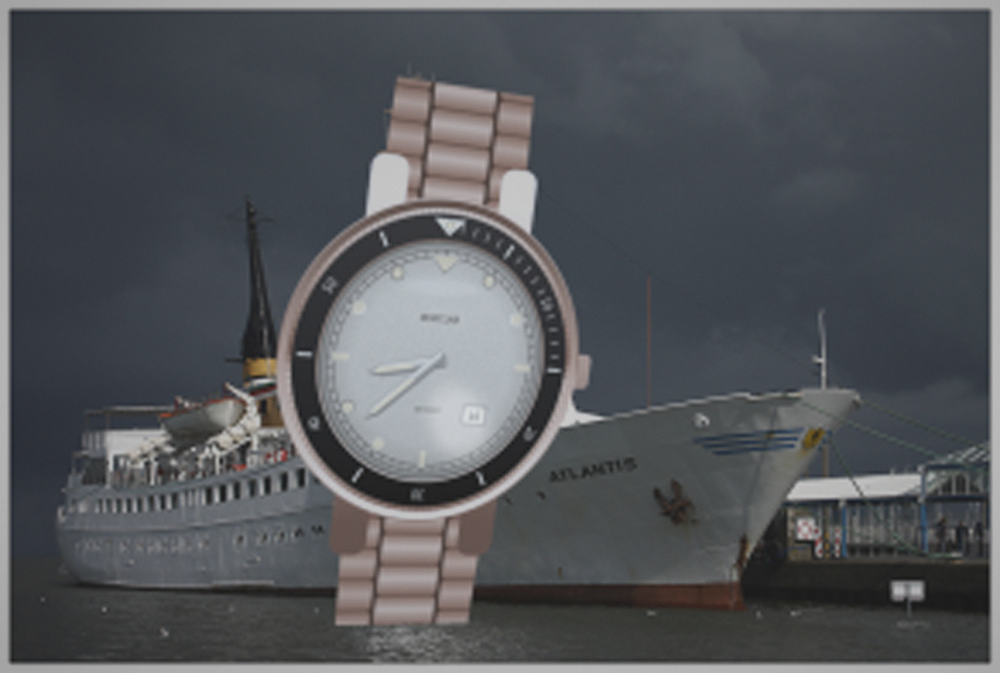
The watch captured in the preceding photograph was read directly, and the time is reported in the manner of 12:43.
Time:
8:38
